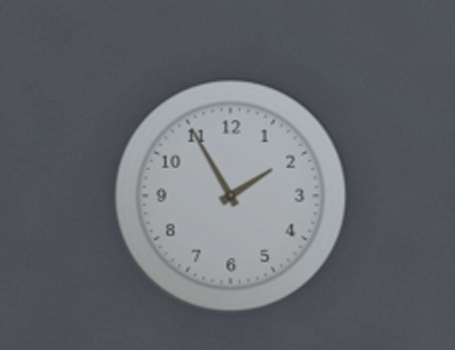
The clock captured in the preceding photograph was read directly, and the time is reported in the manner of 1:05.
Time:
1:55
